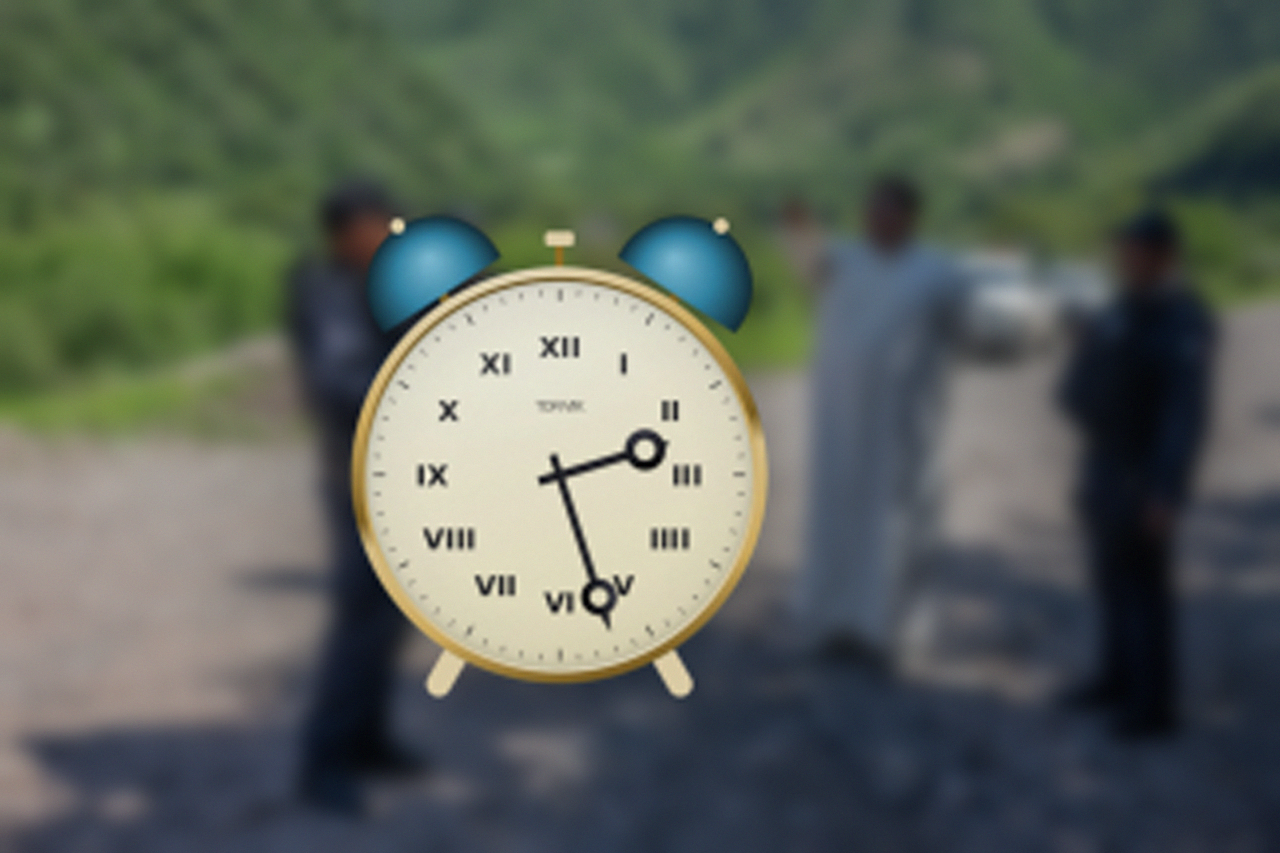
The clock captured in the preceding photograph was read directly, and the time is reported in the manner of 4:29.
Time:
2:27
